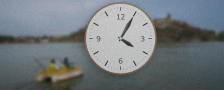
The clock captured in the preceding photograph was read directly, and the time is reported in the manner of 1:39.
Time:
4:05
